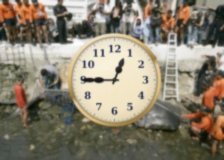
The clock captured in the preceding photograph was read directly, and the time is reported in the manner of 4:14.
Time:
12:45
